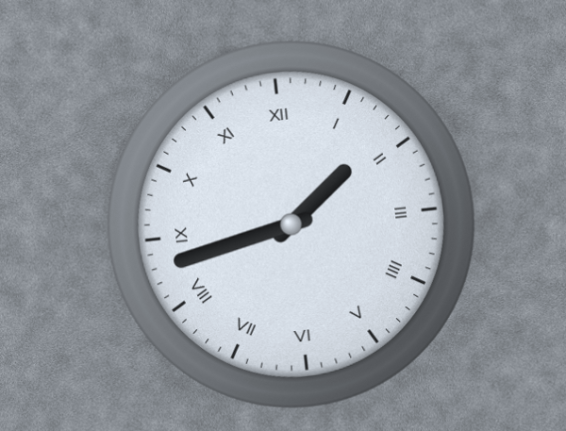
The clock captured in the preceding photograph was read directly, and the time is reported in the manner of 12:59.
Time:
1:43
